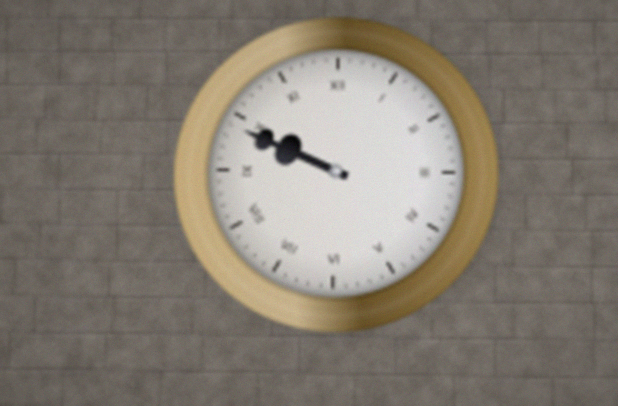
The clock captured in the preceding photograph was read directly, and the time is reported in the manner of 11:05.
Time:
9:49
